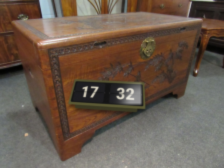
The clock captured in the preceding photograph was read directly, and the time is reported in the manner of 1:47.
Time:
17:32
